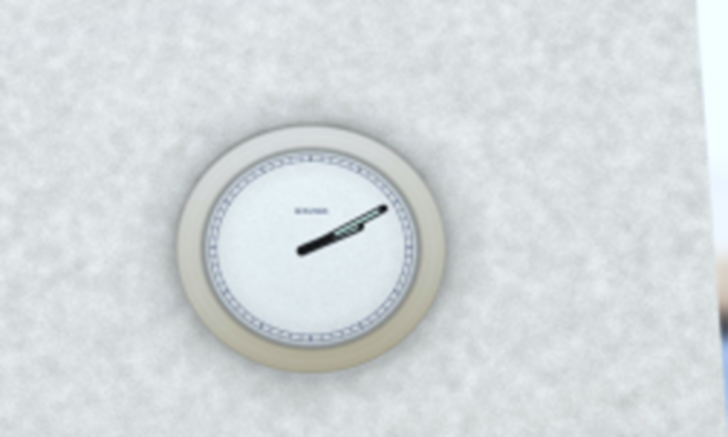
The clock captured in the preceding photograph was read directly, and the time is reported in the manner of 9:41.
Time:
2:10
